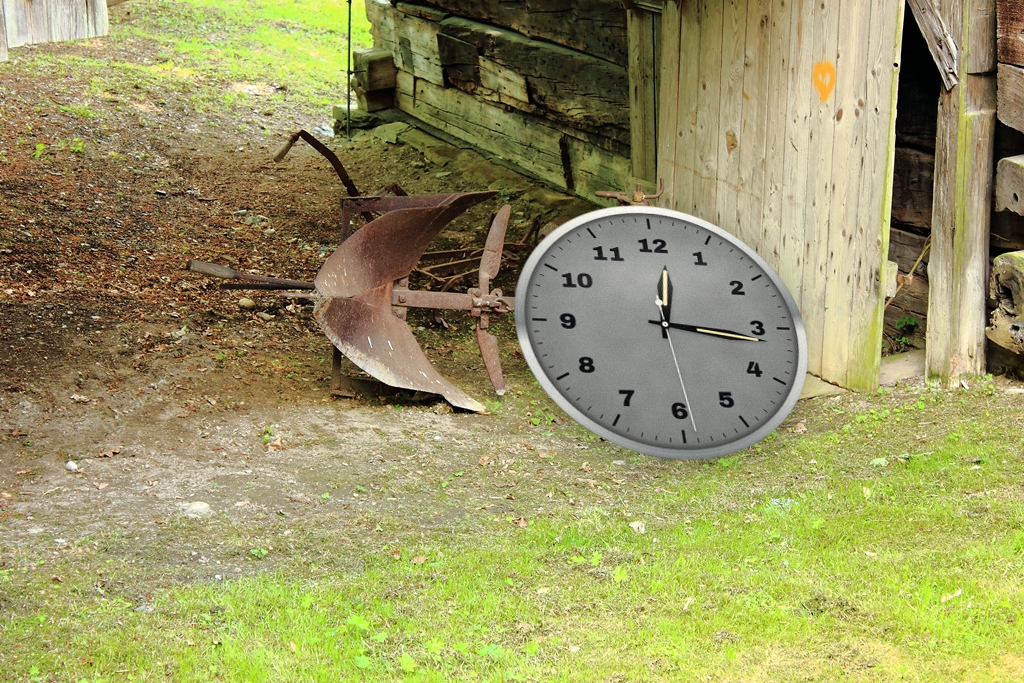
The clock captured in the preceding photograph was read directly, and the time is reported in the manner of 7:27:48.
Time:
12:16:29
